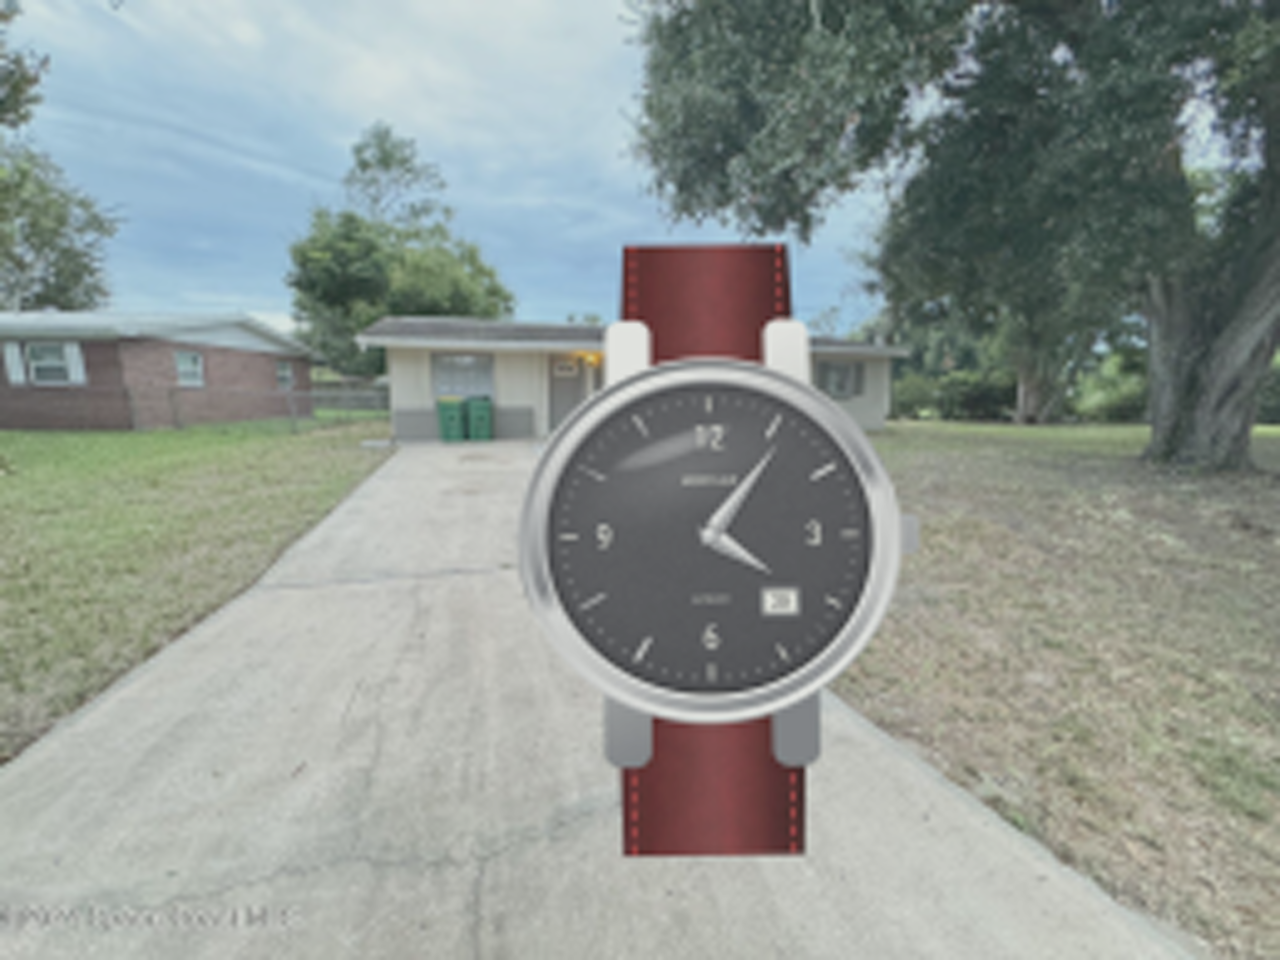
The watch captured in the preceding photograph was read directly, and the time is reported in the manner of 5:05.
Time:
4:06
